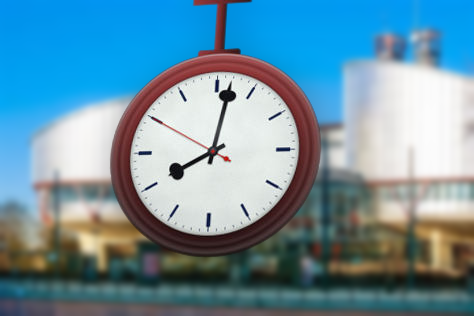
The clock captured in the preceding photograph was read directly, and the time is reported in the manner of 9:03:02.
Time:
8:01:50
